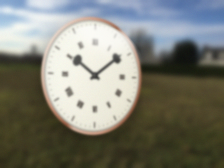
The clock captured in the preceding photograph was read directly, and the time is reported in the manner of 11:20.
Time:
10:09
